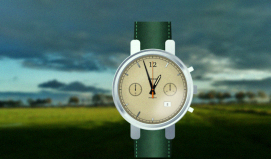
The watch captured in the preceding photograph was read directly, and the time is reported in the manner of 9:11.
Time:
12:57
